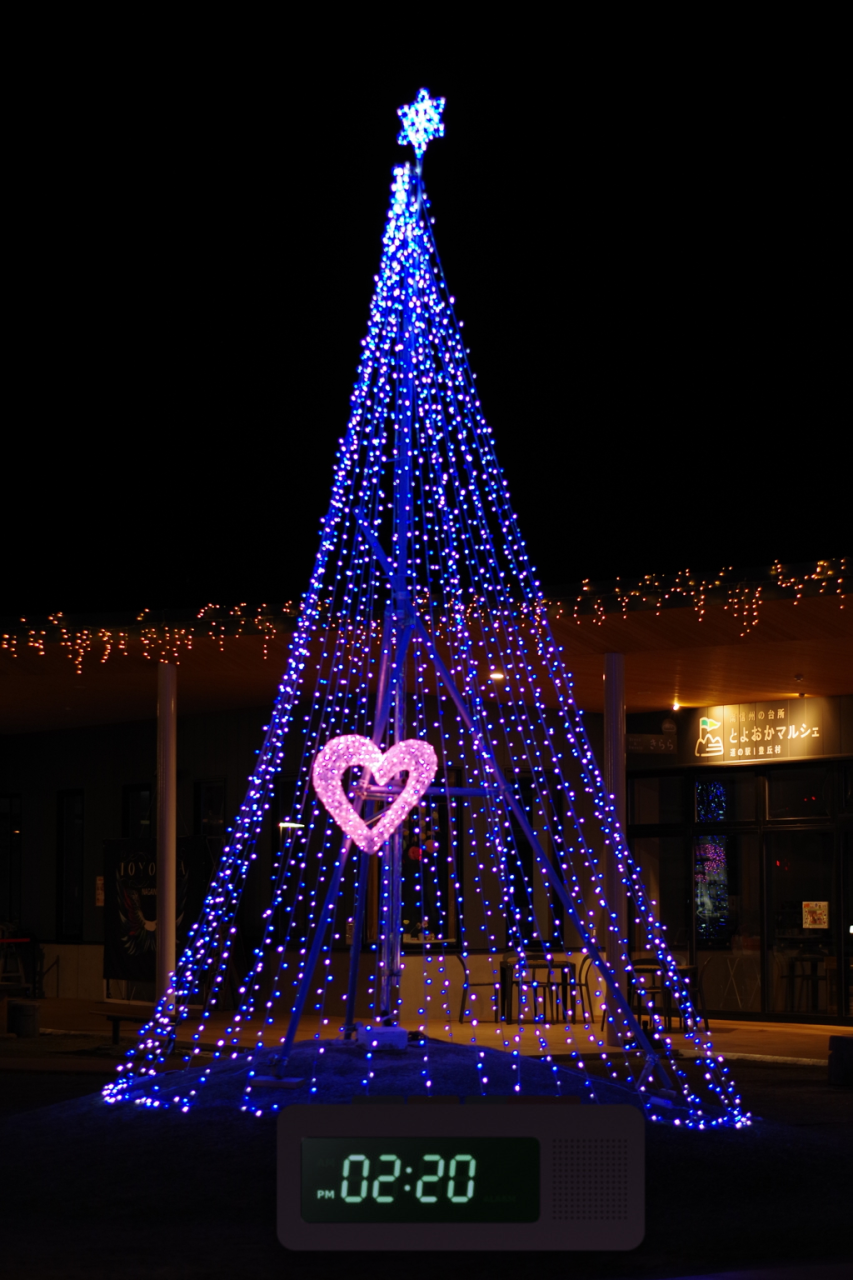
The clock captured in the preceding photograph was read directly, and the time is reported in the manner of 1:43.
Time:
2:20
